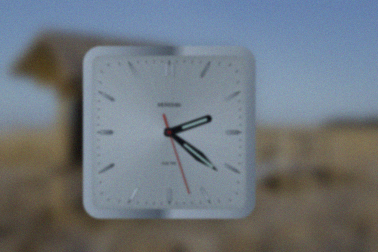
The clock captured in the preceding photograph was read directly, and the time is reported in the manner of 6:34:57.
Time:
2:21:27
